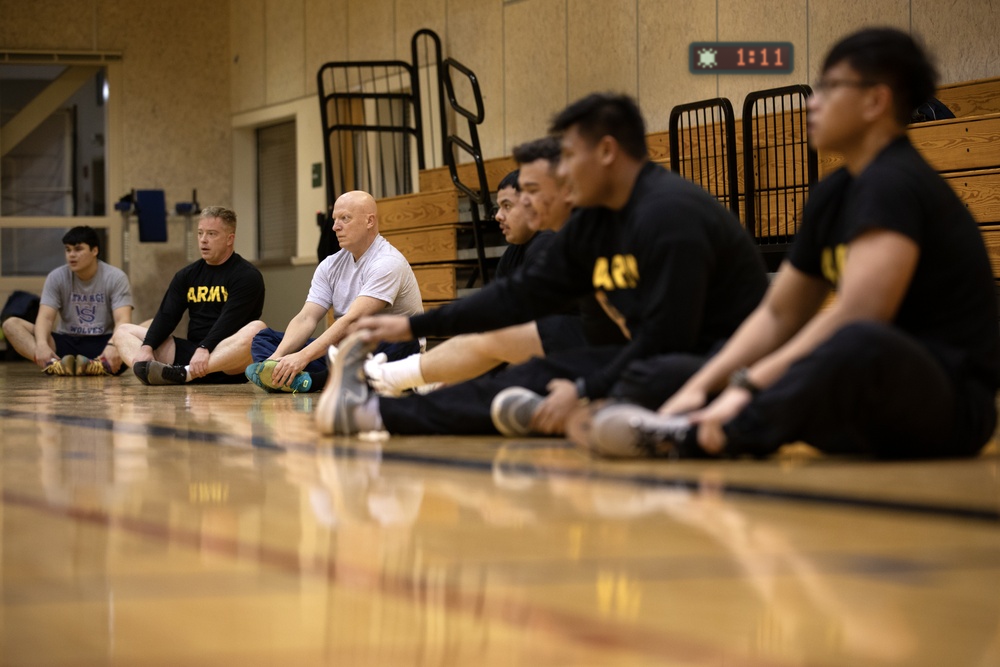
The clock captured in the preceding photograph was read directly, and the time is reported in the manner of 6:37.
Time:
1:11
